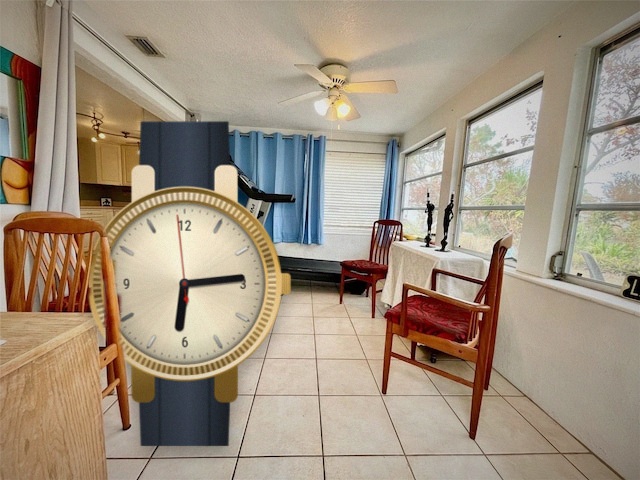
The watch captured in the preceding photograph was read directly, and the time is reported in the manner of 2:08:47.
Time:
6:13:59
